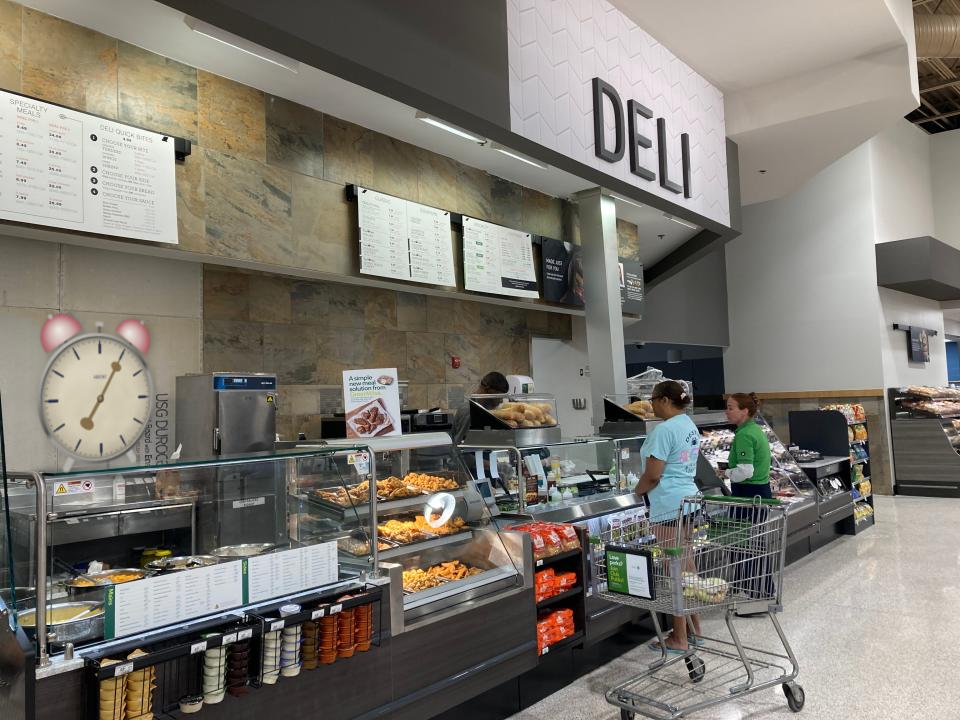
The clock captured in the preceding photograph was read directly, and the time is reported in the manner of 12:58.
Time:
7:05
